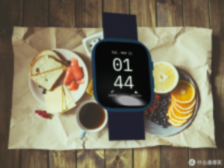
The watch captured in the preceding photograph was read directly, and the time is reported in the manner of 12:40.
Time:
1:44
